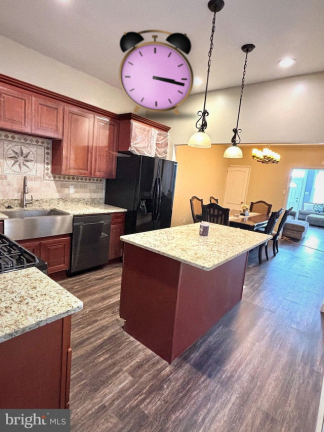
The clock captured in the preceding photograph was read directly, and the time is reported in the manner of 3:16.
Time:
3:17
